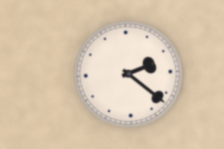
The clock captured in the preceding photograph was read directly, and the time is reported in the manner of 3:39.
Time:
2:22
